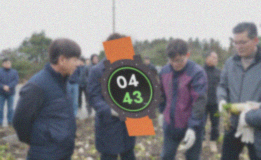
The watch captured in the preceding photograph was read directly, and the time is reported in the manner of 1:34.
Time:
4:43
